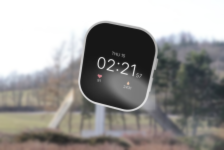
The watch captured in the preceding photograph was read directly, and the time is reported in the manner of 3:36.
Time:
2:21
